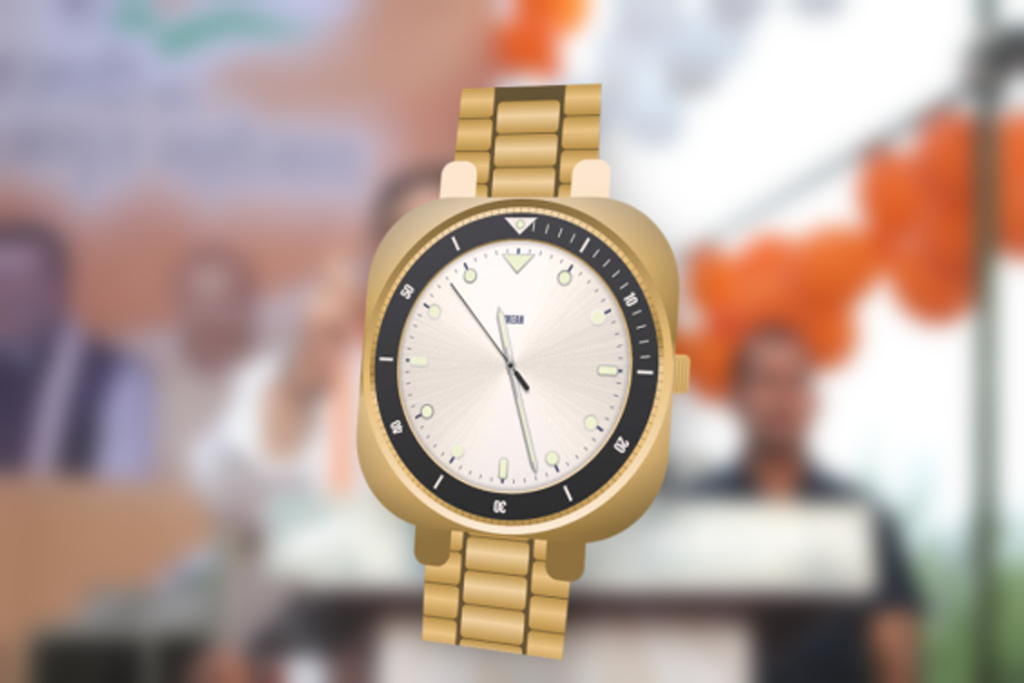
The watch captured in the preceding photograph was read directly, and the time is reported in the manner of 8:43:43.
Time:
11:26:53
